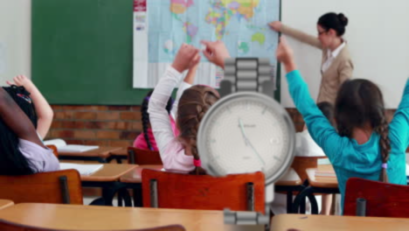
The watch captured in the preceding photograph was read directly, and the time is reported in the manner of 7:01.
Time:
11:24
